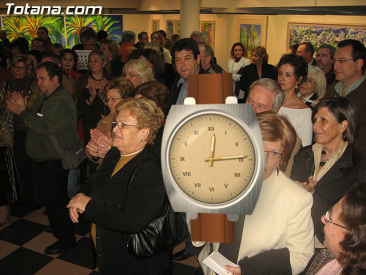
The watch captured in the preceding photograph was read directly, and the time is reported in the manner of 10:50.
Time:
12:14
